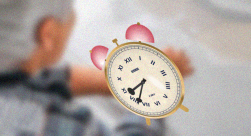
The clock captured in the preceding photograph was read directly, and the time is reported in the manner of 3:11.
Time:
8:38
